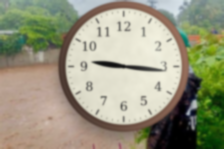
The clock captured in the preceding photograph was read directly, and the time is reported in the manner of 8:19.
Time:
9:16
